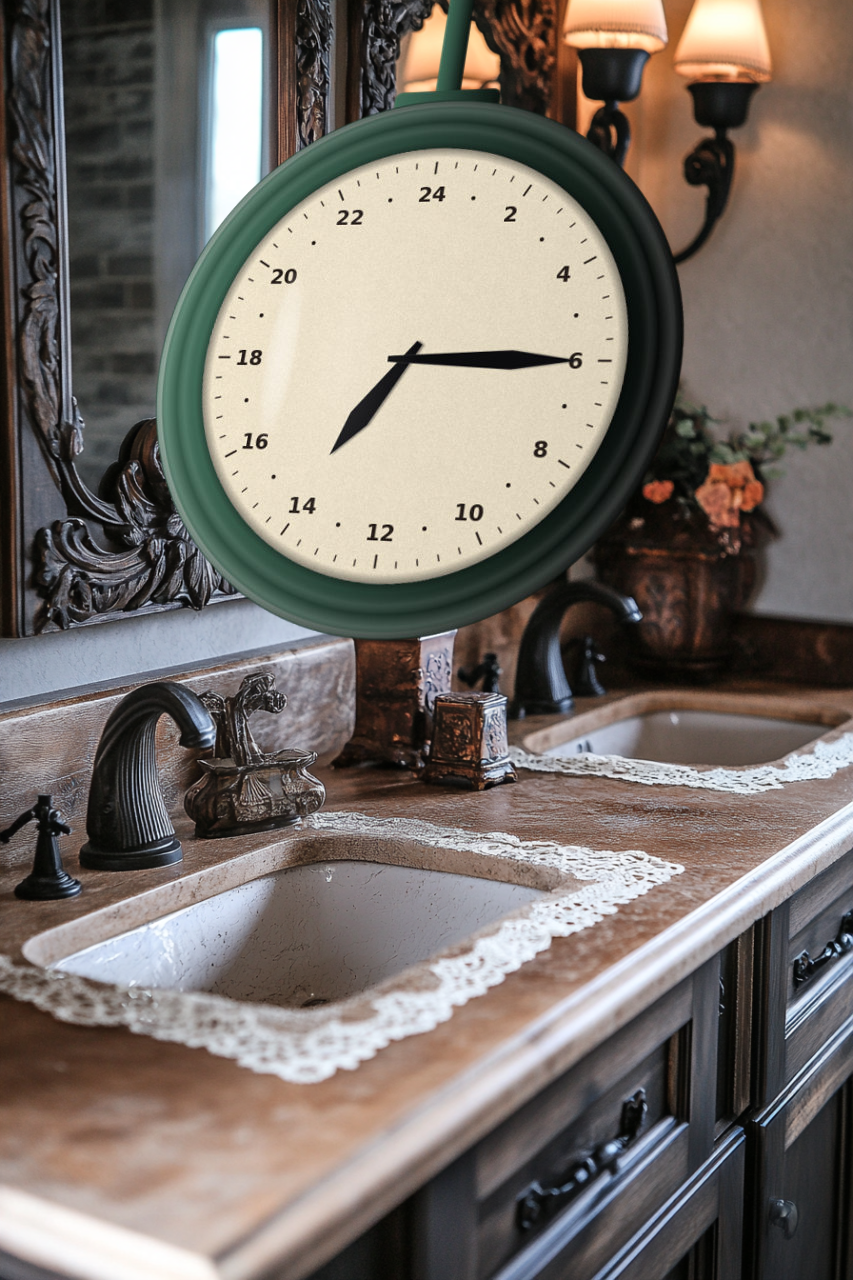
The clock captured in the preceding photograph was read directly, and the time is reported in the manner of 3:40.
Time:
14:15
